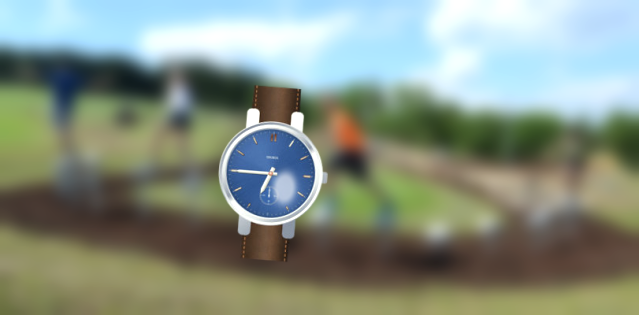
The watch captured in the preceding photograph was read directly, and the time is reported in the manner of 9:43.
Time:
6:45
